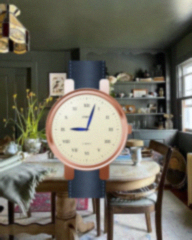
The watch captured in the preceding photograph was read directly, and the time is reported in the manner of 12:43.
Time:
9:03
